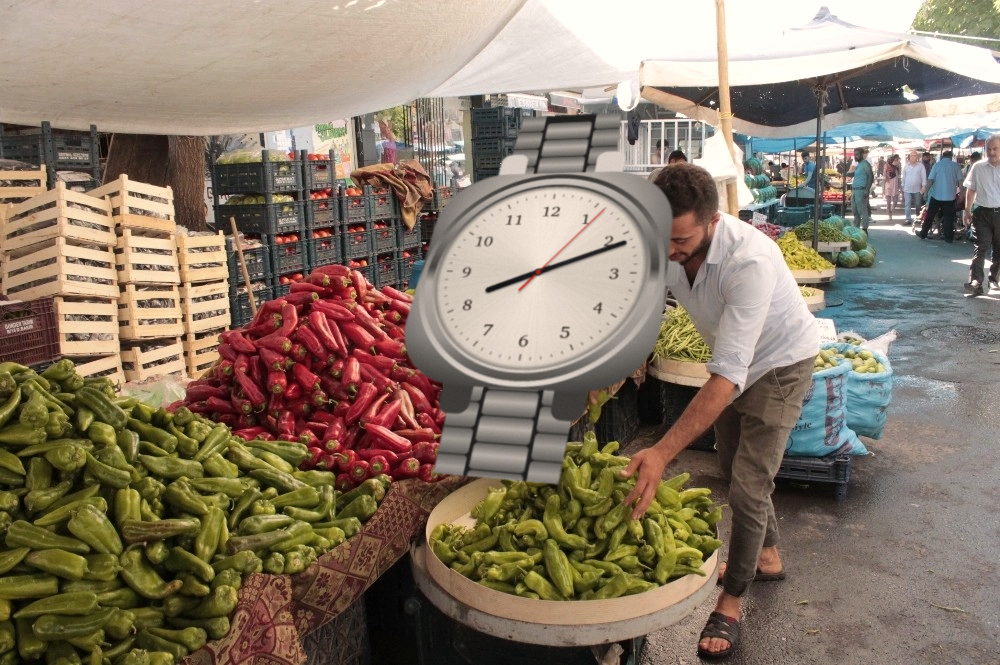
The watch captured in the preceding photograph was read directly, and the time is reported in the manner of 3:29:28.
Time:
8:11:06
